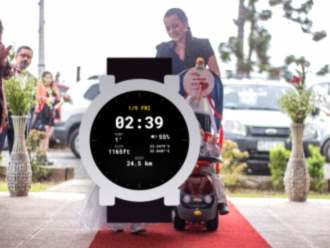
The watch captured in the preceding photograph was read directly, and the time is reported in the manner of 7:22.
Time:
2:39
